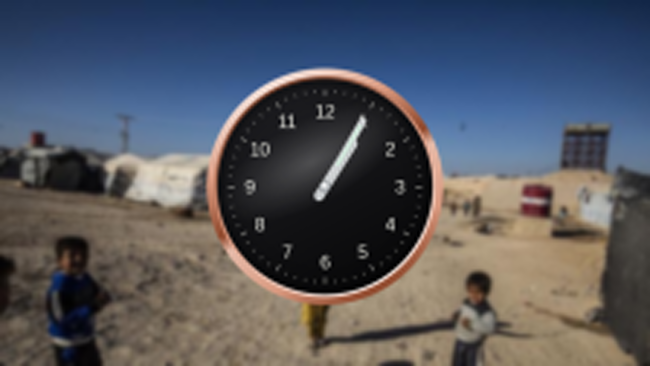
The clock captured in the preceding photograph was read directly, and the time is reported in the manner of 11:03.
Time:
1:05
